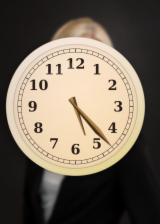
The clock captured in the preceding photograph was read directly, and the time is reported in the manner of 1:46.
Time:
5:23
